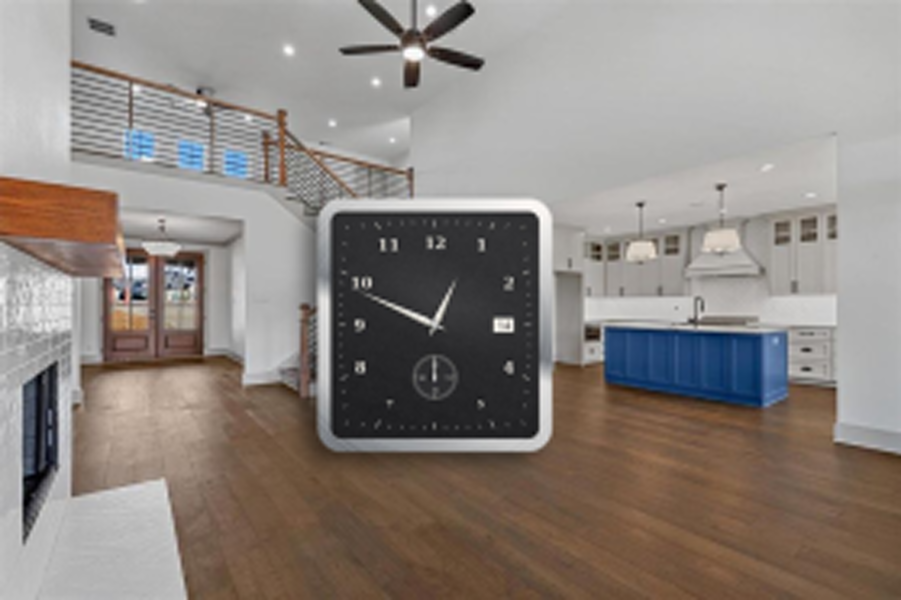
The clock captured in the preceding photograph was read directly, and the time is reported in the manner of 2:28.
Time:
12:49
